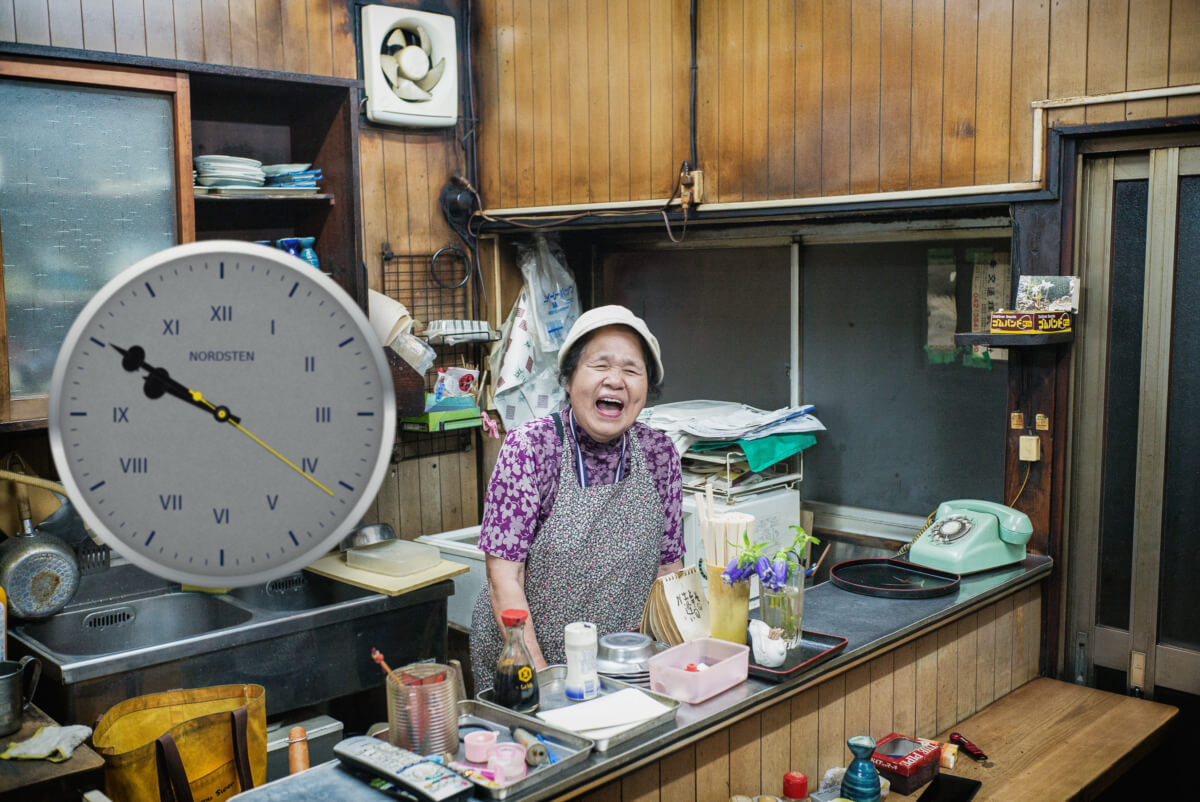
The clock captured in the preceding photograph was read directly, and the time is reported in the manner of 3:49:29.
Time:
9:50:21
